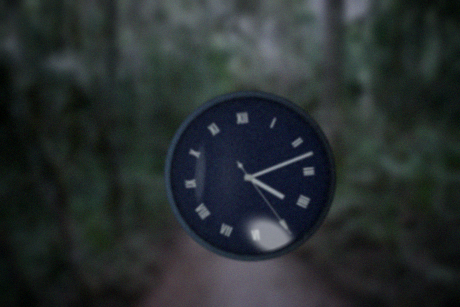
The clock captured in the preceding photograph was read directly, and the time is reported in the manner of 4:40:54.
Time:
4:12:25
